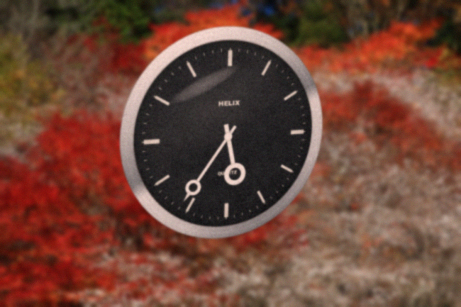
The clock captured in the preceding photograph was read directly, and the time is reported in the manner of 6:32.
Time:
5:36
